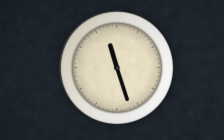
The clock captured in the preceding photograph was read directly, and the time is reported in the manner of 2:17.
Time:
11:27
